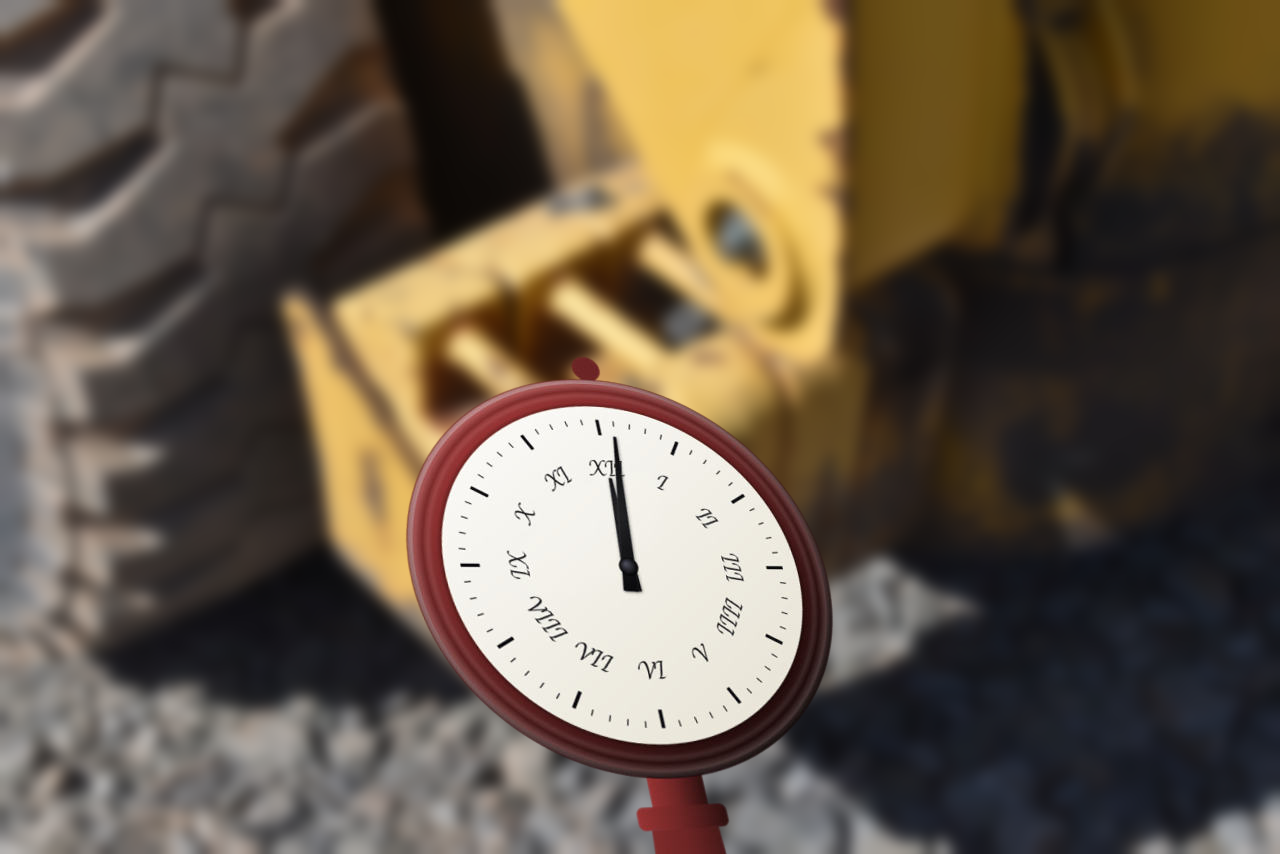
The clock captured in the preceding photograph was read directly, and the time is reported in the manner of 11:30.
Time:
12:01
